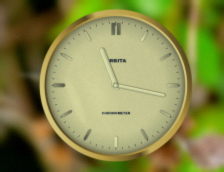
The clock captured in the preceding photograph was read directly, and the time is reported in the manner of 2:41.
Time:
11:17
